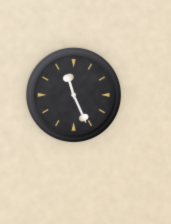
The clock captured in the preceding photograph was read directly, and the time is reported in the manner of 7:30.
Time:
11:26
